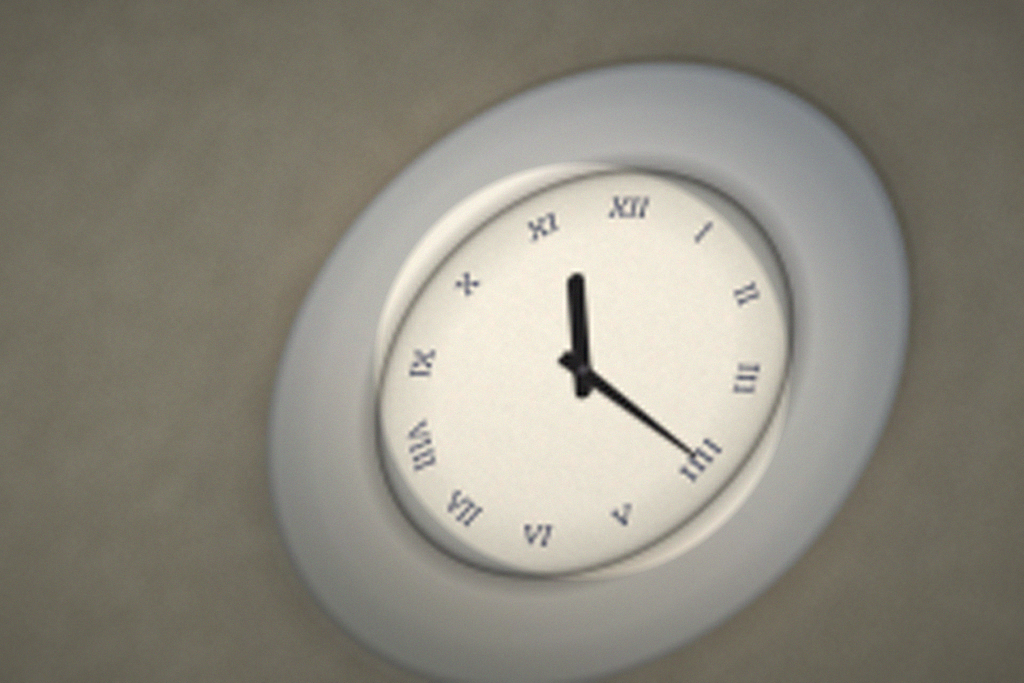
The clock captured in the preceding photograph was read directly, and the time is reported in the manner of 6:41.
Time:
11:20
